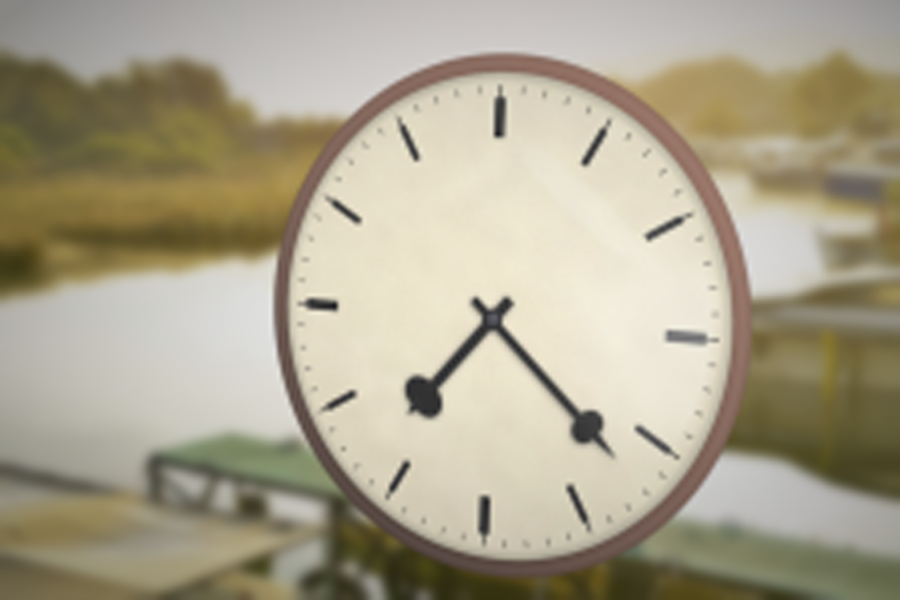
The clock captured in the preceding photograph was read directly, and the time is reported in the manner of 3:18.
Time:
7:22
